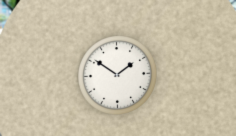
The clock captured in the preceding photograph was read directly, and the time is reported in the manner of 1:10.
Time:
1:51
